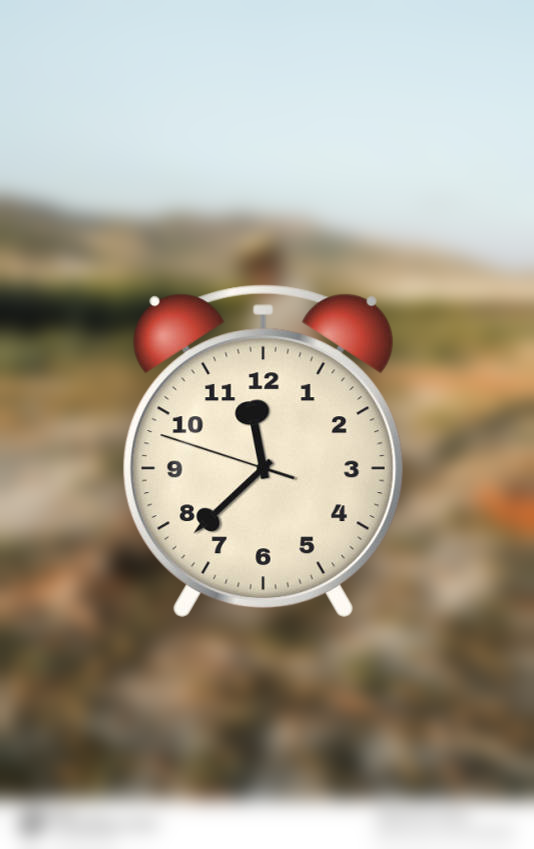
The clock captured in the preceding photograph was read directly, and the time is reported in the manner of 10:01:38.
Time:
11:37:48
